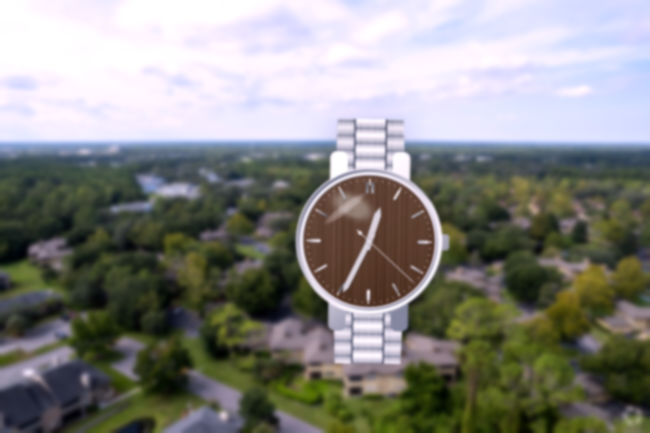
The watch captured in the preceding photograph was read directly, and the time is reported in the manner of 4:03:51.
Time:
12:34:22
